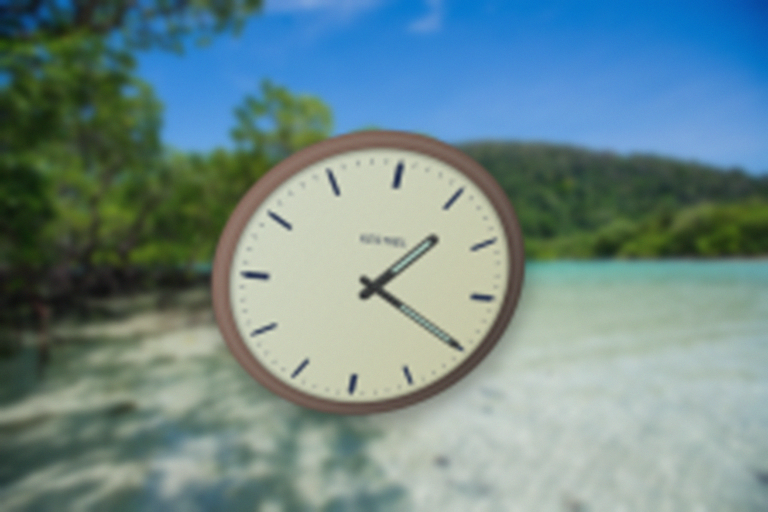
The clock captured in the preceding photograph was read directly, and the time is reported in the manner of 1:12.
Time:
1:20
